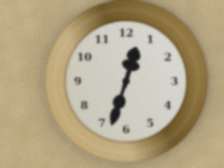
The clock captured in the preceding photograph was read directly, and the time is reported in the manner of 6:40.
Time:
12:33
